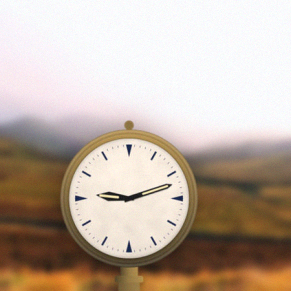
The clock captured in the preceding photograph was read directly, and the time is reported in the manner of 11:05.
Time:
9:12
